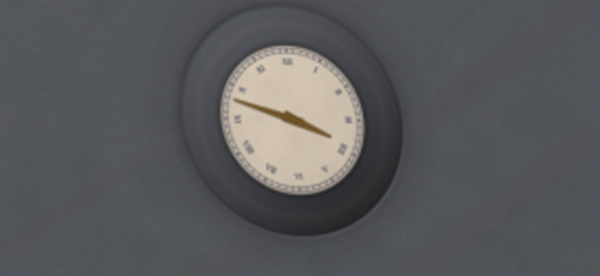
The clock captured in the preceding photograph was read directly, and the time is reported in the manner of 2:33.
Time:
3:48
